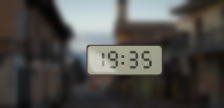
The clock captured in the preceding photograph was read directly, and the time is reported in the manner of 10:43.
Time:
19:35
